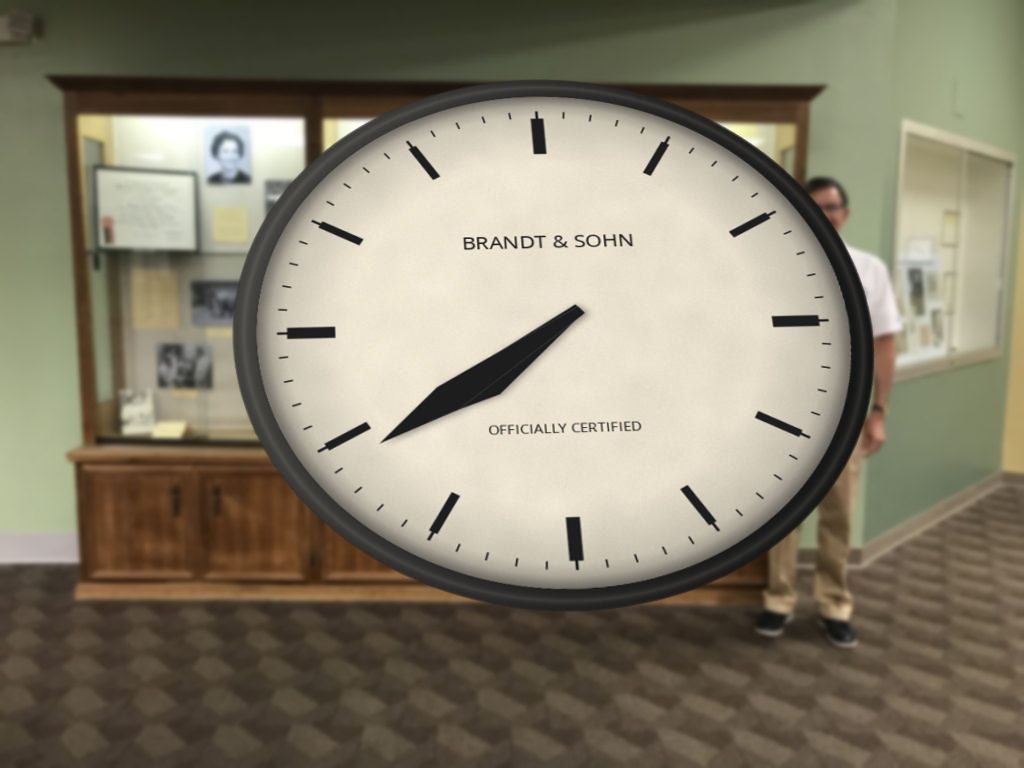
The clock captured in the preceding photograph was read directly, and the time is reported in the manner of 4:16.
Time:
7:39
